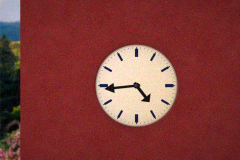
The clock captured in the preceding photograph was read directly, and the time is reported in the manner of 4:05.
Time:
4:44
